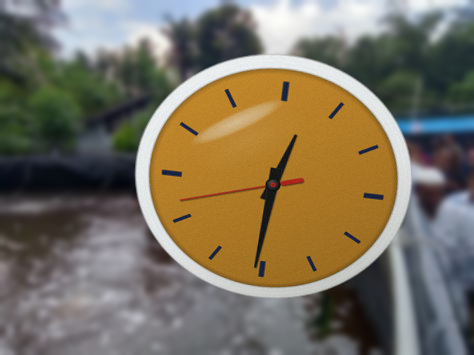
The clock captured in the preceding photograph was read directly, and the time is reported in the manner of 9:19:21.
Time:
12:30:42
